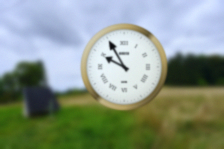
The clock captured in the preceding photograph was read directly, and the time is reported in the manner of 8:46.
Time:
9:55
